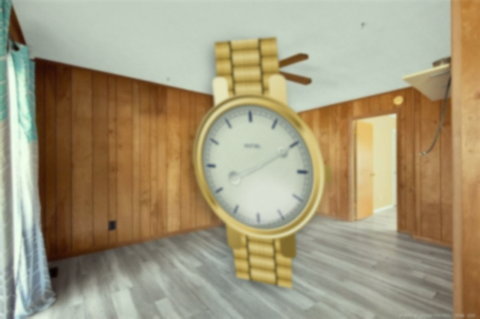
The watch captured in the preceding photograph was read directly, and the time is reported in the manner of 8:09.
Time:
8:10
